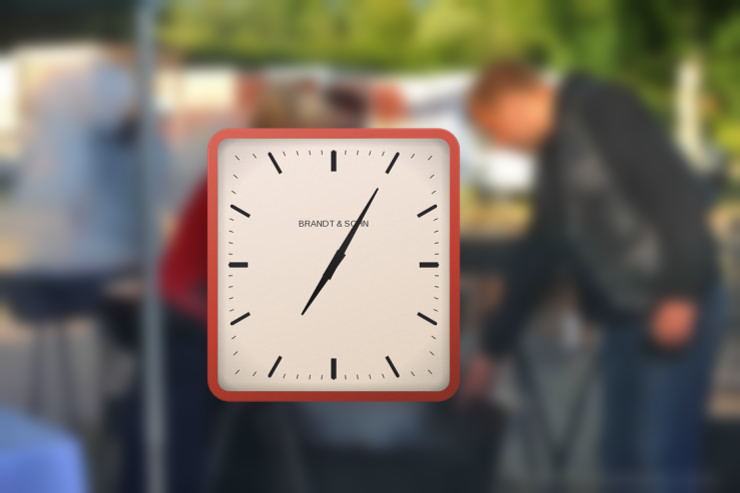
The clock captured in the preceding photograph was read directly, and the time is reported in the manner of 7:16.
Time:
7:05
